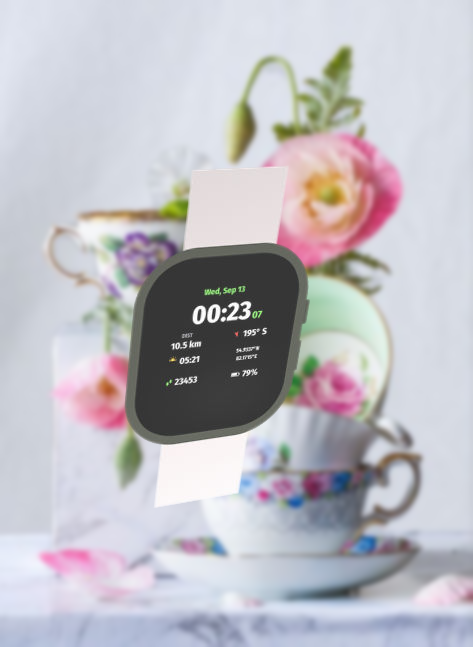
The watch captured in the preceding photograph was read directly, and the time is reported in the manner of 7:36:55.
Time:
0:23:07
